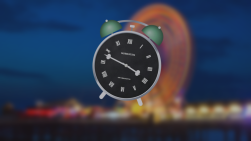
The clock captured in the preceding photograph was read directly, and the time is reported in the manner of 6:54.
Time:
3:48
